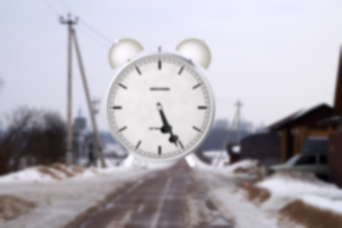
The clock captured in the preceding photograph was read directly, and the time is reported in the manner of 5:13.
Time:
5:26
